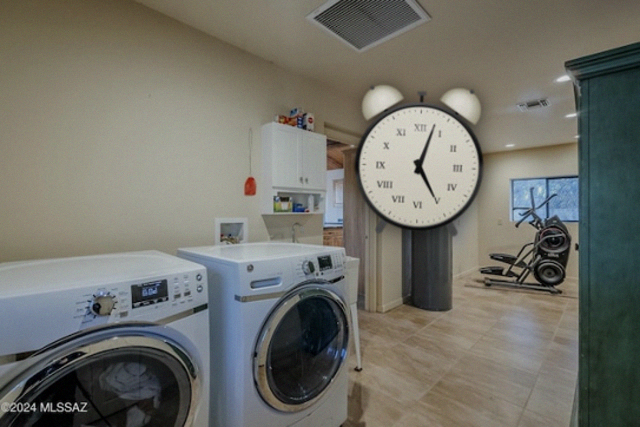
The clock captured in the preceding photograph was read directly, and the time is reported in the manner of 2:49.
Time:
5:03
